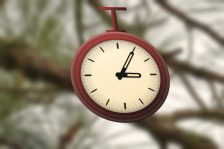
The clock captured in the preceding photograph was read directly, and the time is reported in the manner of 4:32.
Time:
3:05
